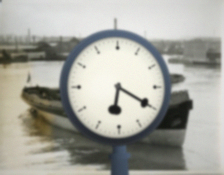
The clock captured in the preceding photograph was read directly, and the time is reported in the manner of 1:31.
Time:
6:20
